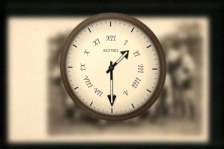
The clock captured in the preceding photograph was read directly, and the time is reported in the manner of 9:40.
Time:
1:30
